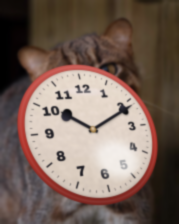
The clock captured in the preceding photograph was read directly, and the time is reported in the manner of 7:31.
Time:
10:11
